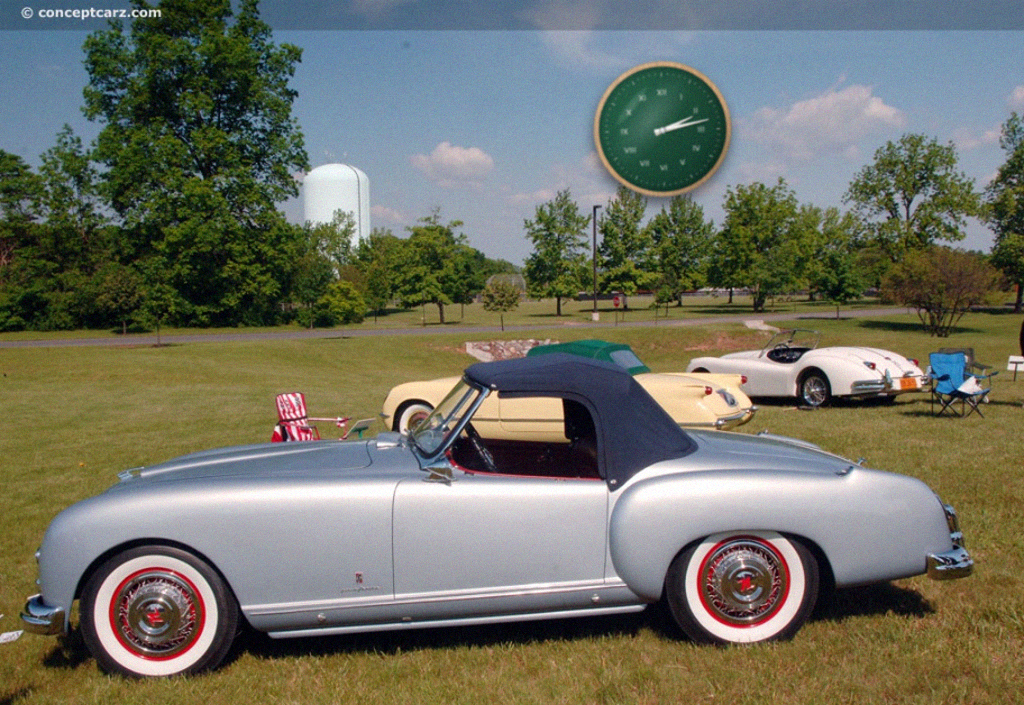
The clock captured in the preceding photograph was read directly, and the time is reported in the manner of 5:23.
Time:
2:13
